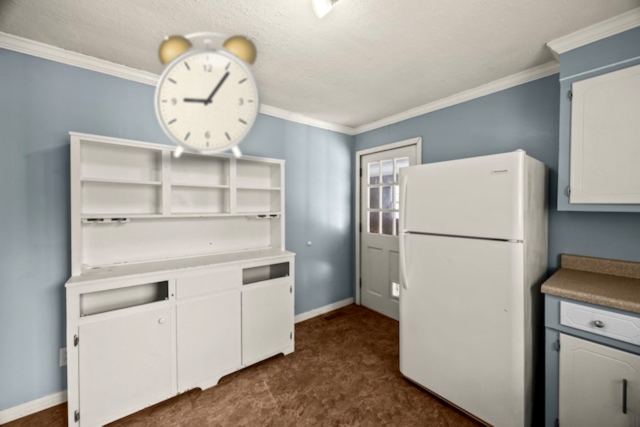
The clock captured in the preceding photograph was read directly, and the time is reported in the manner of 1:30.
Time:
9:06
